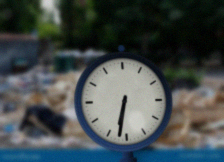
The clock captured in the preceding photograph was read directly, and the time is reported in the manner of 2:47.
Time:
6:32
